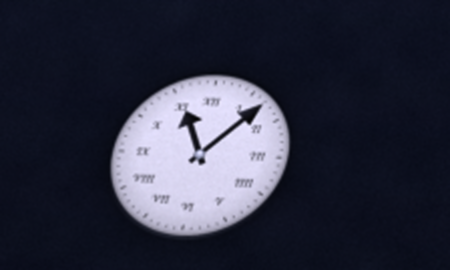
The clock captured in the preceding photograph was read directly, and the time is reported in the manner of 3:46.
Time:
11:07
